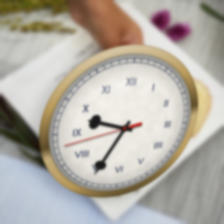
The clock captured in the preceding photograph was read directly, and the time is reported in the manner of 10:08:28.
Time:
9:34:43
